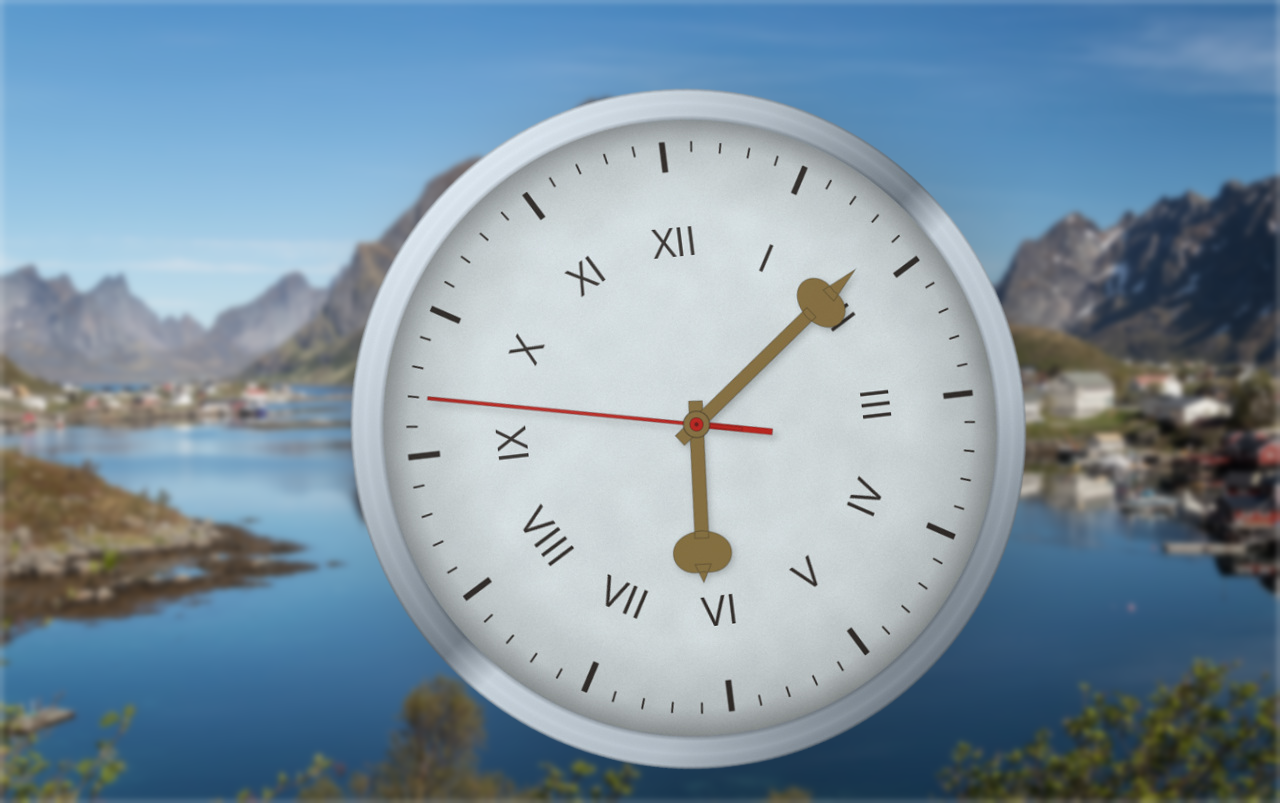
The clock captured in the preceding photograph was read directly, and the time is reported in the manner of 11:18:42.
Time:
6:08:47
